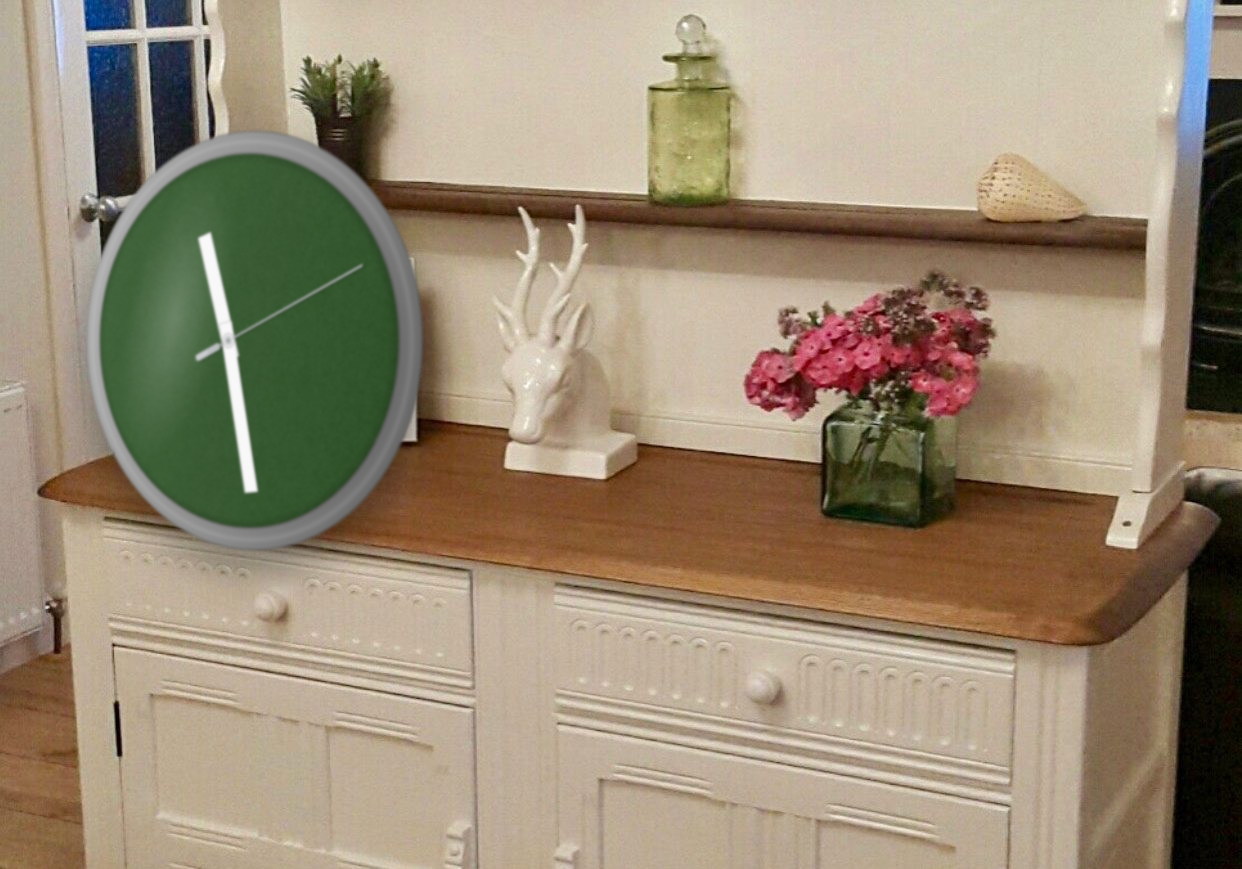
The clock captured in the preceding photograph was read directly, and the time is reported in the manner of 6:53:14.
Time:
11:28:11
